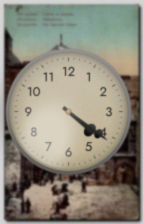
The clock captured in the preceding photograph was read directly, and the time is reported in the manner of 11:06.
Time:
4:21
